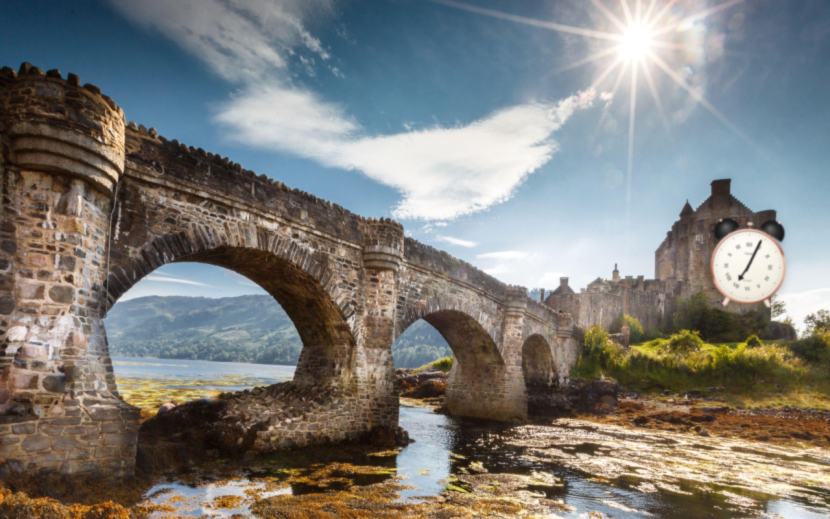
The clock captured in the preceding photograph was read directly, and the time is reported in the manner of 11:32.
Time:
7:04
